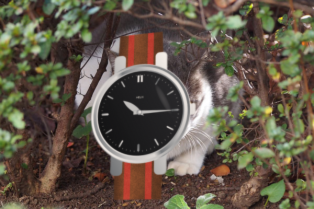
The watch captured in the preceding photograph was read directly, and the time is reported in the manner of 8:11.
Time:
10:15
